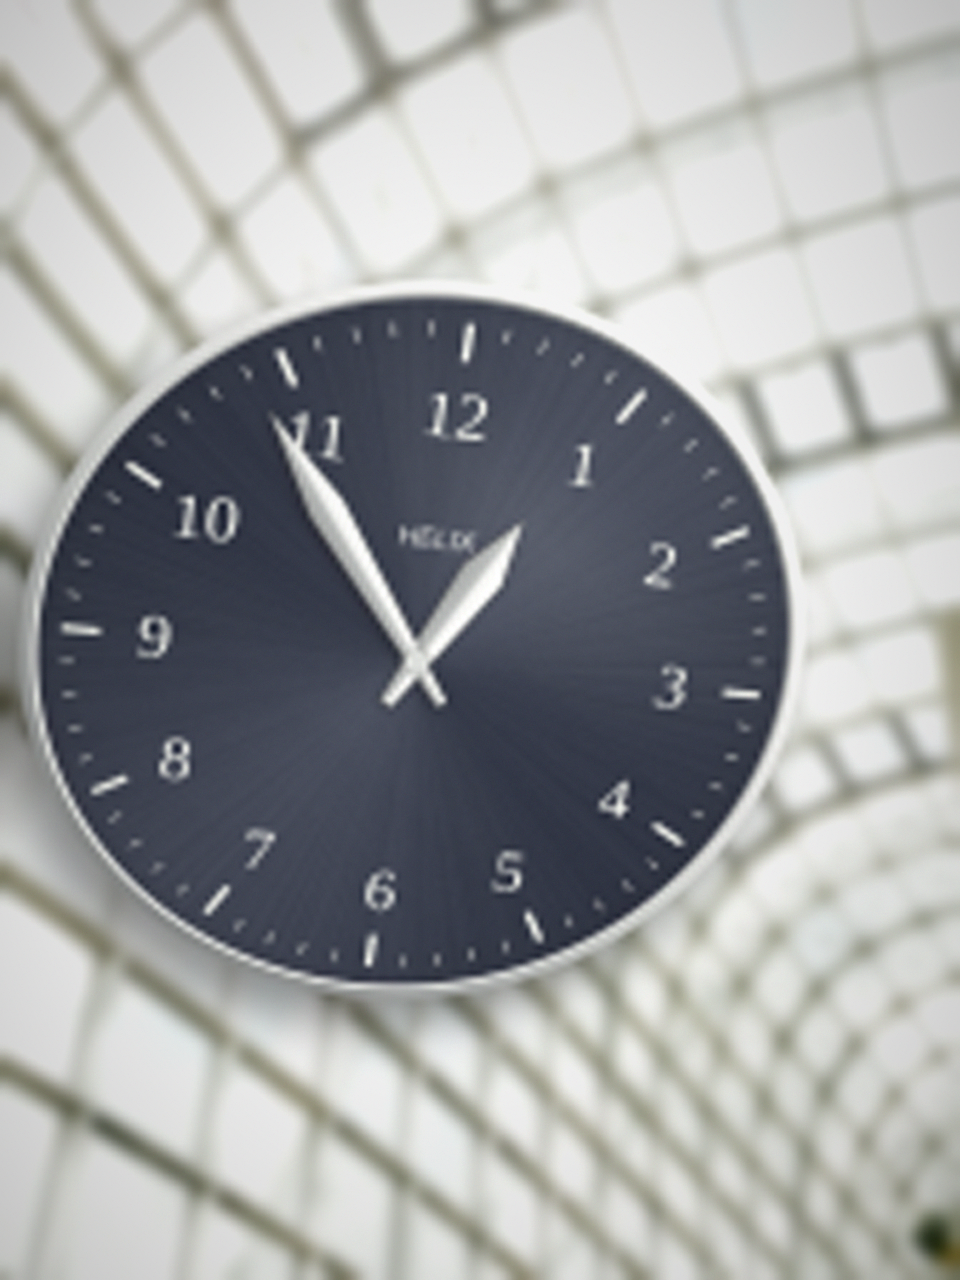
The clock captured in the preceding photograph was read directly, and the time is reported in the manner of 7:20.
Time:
12:54
